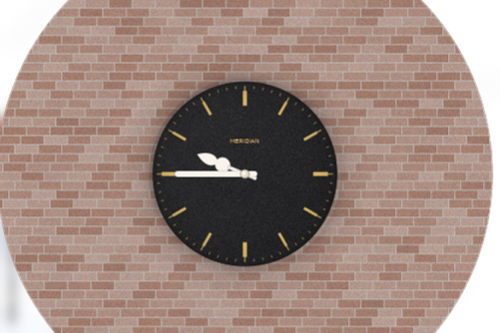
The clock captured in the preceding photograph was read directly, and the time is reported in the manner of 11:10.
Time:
9:45
